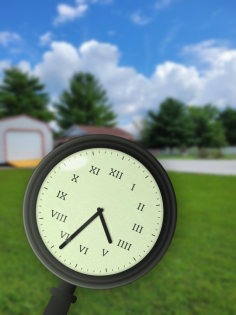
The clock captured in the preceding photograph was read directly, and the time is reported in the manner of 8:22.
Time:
4:34
